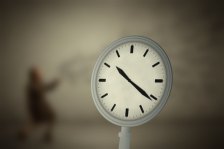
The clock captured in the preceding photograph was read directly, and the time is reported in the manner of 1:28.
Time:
10:21
